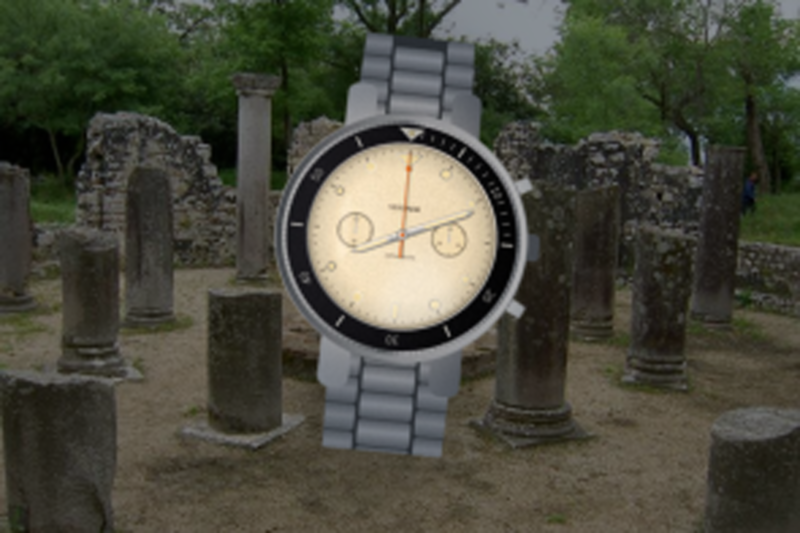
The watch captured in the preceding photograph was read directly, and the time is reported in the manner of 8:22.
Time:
8:11
